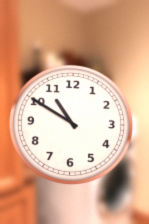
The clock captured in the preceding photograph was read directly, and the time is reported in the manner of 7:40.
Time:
10:50
